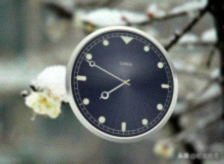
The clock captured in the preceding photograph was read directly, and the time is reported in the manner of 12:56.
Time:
7:49
